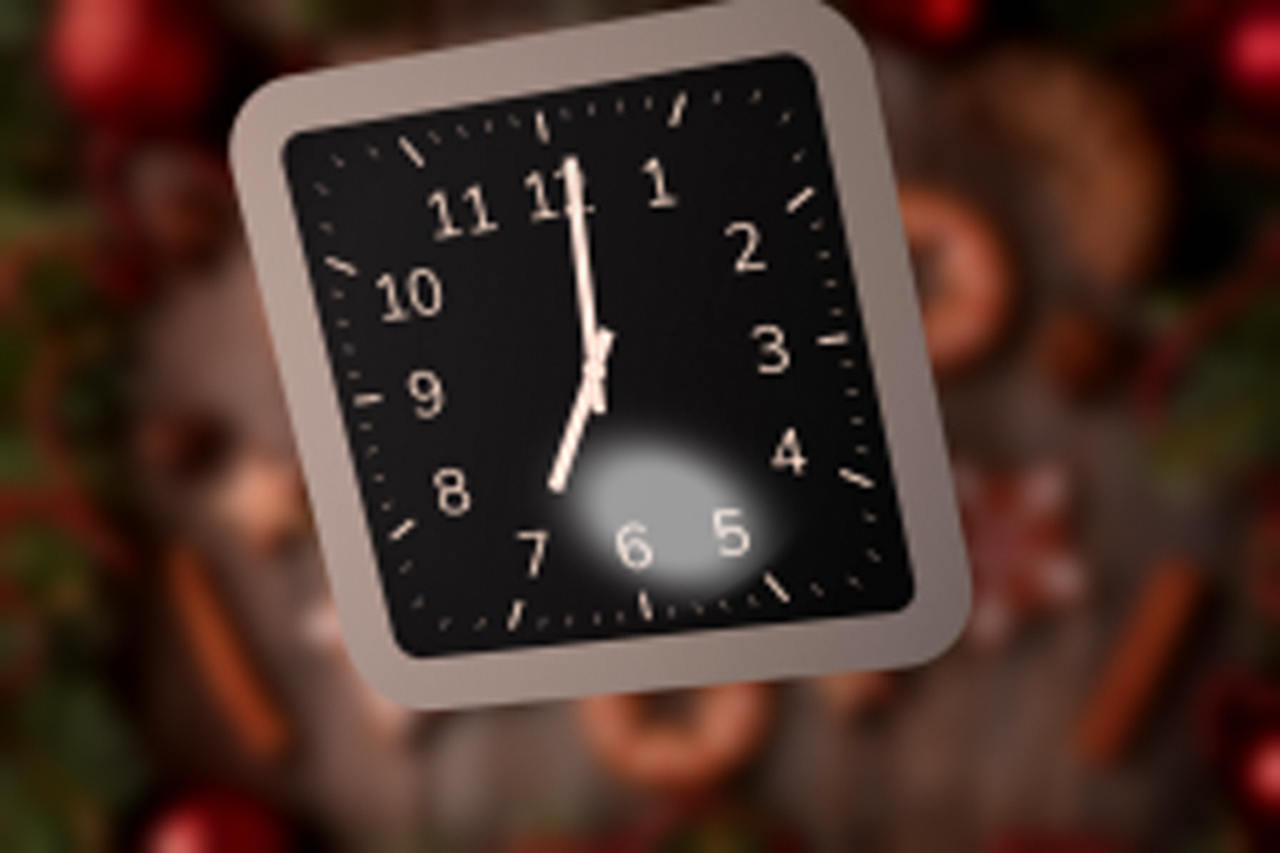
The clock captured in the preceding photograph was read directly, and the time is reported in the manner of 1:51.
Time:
7:01
